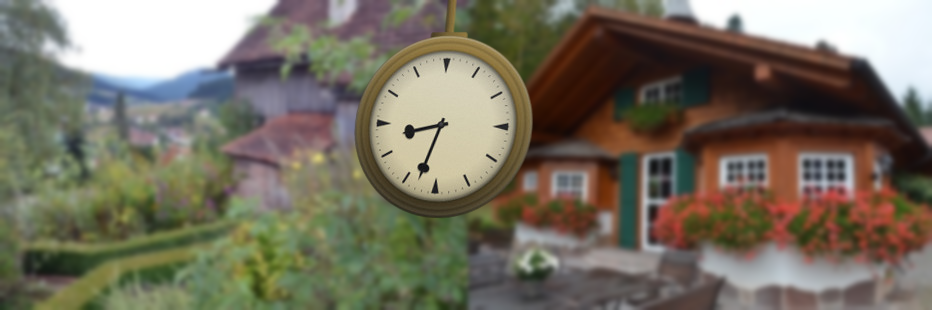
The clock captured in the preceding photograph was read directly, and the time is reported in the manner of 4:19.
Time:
8:33
